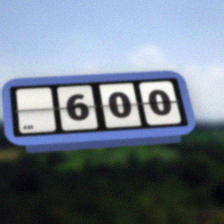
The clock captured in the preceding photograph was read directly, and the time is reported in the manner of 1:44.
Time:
6:00
